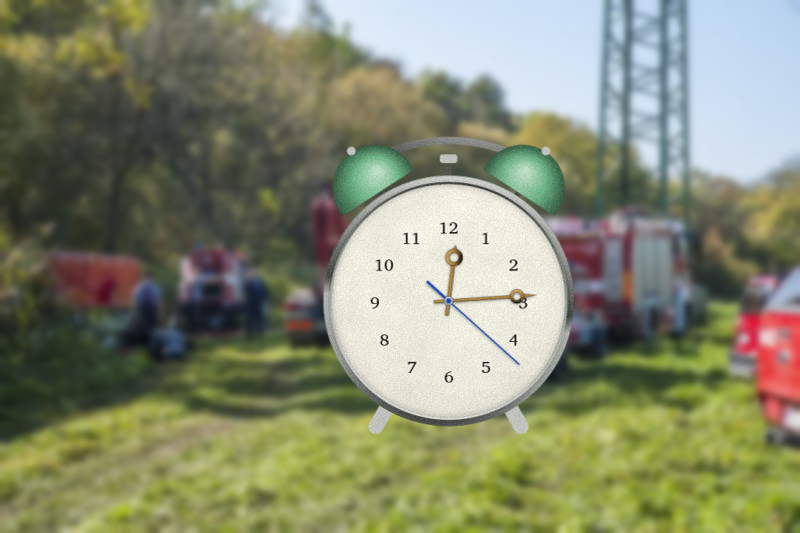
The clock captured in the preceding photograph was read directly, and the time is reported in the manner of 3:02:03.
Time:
12:14:22
